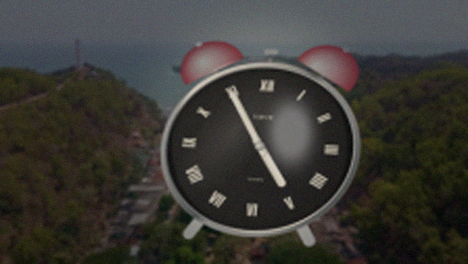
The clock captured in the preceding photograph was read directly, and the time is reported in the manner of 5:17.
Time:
4:55
